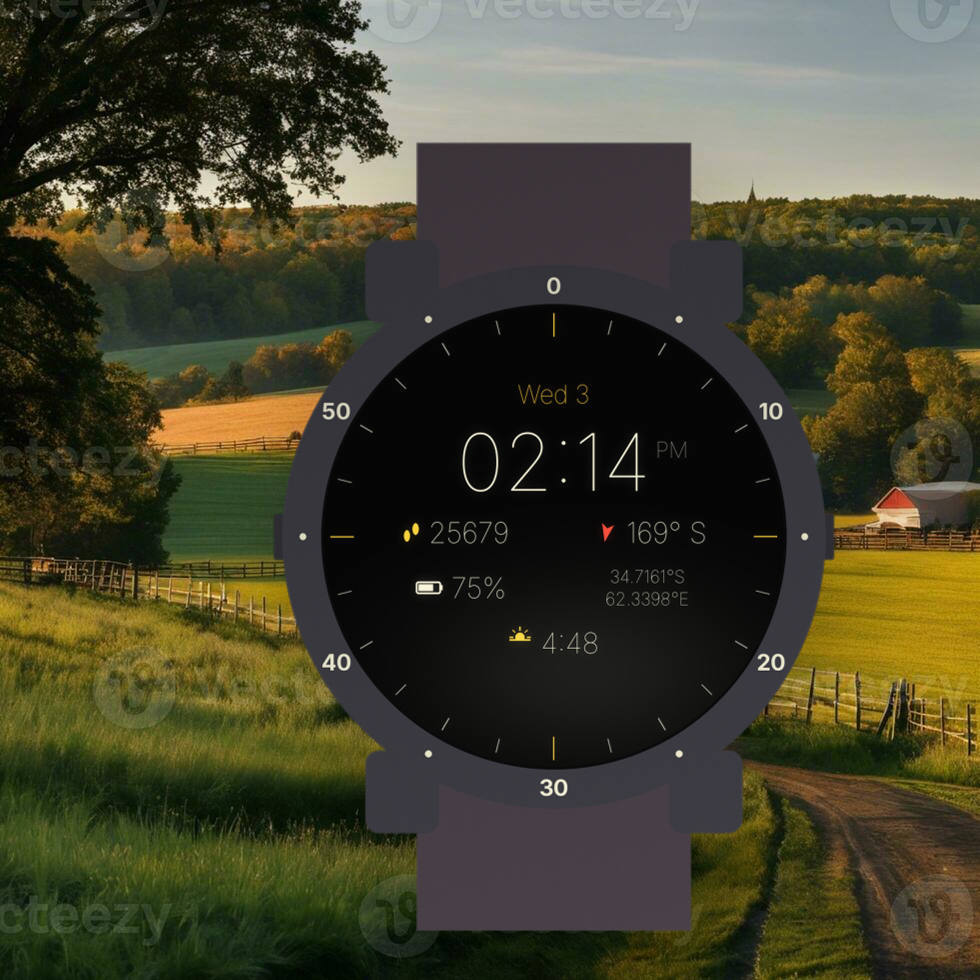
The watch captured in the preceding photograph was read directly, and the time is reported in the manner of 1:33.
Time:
2:14
